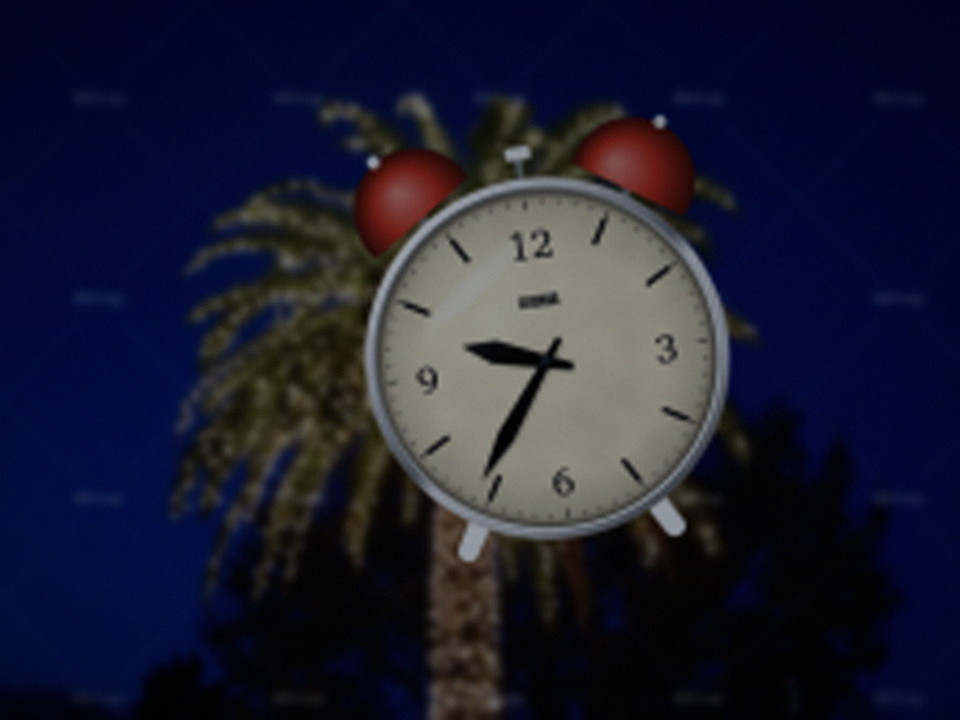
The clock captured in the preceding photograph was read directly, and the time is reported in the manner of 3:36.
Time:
9:36
